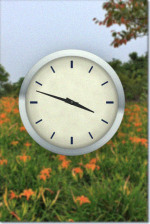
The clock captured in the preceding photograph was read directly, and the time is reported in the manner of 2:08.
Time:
3:48
